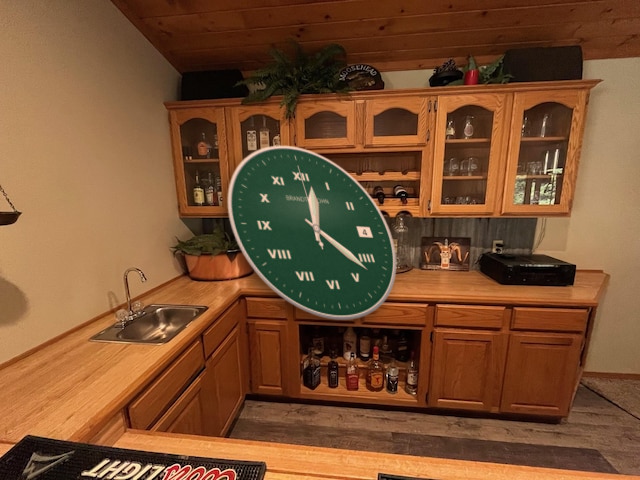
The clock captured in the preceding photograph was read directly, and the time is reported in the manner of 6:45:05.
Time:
12:22:00
